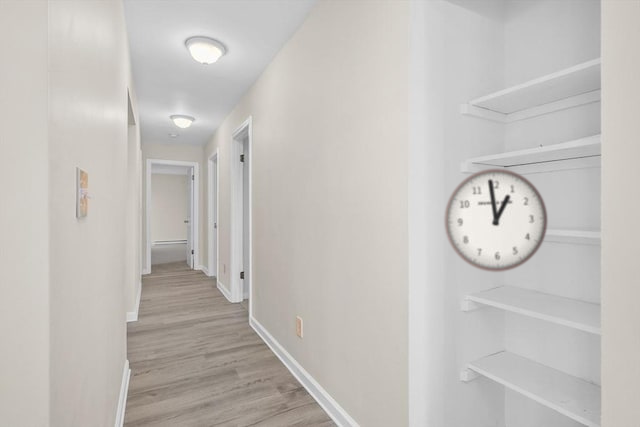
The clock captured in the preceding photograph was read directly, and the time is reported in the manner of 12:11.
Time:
12:59
